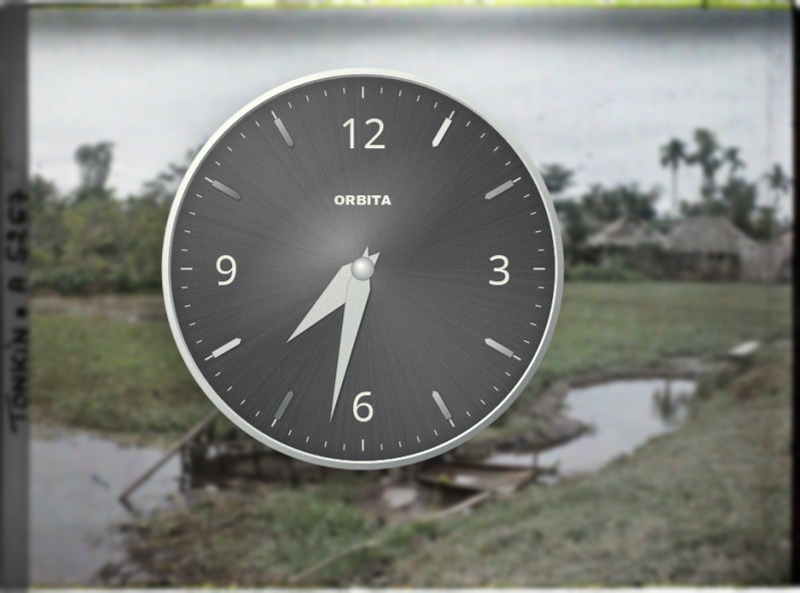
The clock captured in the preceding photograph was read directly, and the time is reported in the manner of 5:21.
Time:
7:32
